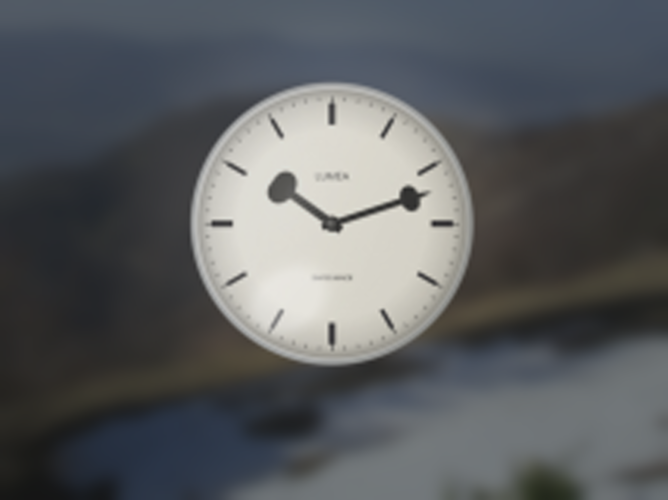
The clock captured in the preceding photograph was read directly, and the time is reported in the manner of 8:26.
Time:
10:12
